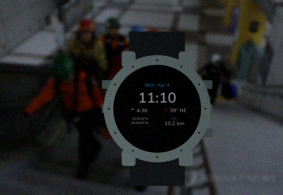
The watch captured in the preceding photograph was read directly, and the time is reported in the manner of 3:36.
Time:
11:10
